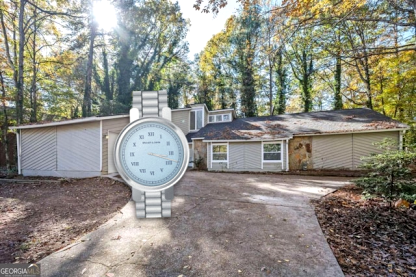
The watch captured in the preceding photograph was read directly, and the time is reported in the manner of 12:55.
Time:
3:18
